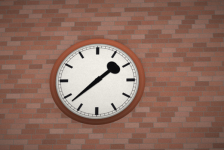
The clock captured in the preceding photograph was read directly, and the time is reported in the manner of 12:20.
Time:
1:38
